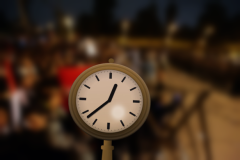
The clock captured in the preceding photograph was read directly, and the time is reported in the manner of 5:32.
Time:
12:38
